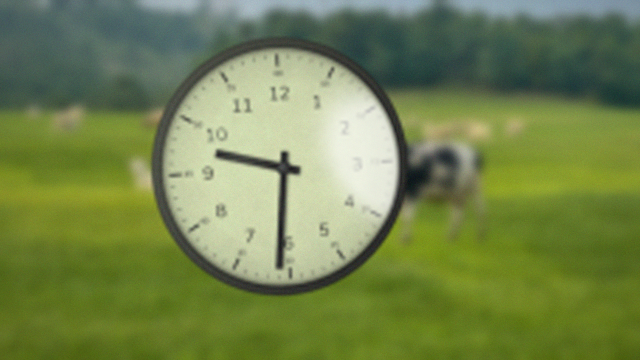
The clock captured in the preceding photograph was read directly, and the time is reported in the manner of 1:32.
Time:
9:31
